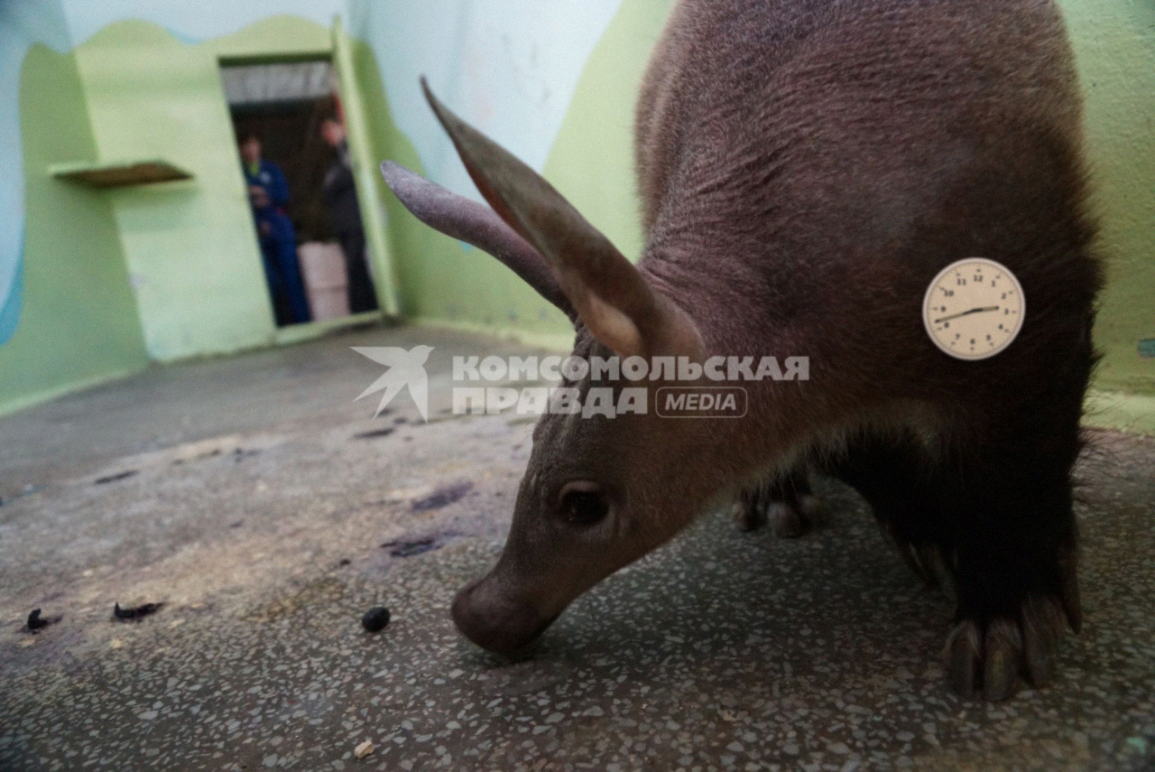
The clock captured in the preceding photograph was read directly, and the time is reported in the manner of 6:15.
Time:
2:42
